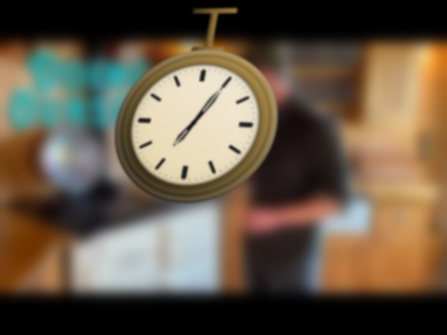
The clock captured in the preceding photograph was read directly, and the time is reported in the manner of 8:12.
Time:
7:05
